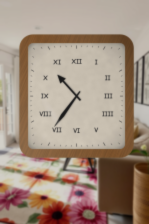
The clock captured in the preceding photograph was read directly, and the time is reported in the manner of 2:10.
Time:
10:36
